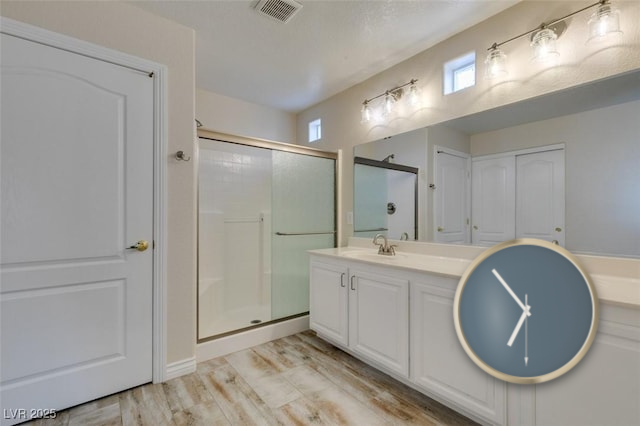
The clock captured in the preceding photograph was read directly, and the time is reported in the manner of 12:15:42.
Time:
6:53:30
